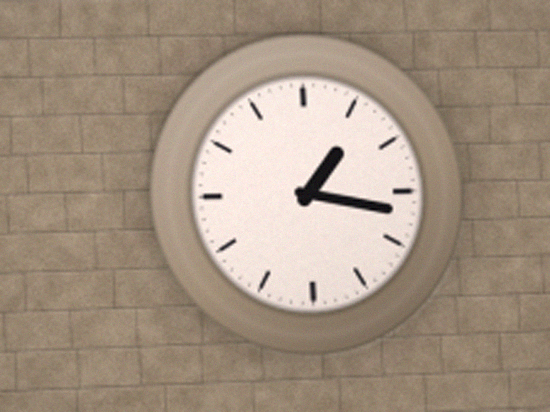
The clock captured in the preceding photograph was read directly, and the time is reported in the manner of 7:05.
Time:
1:17
